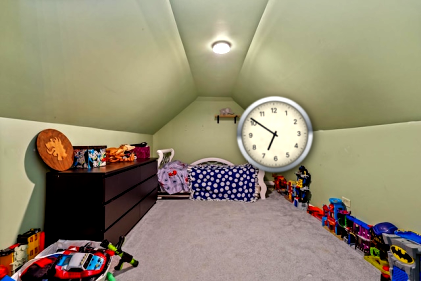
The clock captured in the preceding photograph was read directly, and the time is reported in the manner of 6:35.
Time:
6:51
